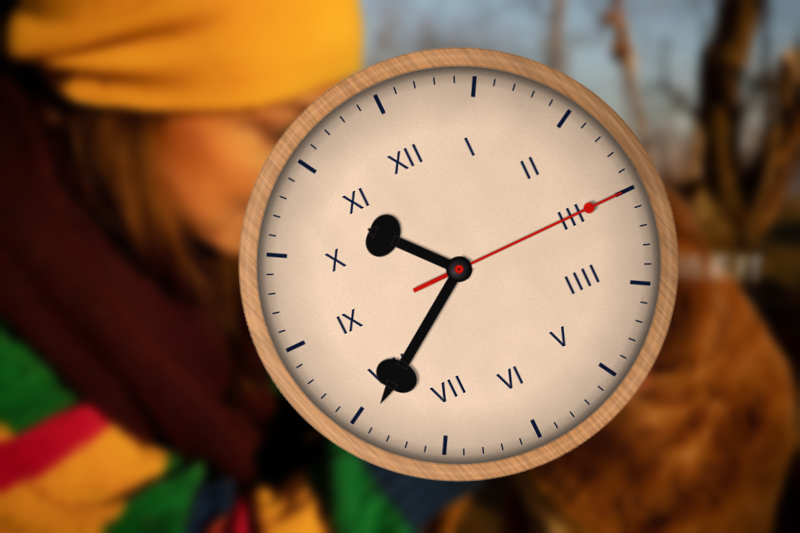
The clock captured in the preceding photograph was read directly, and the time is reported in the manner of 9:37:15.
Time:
10:39:15
